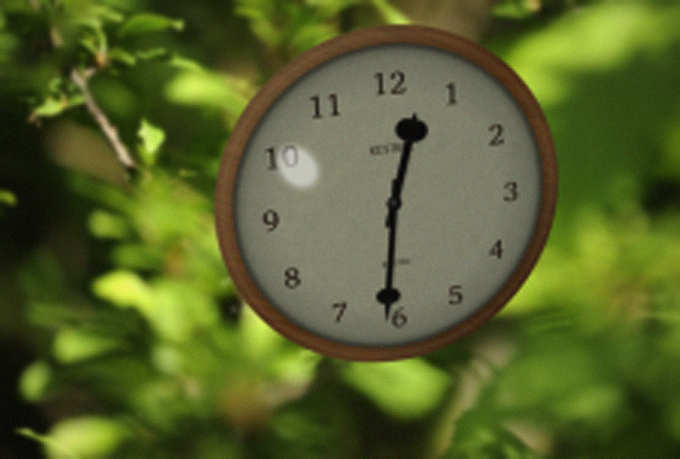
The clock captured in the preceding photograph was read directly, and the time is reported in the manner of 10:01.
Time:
12:31
